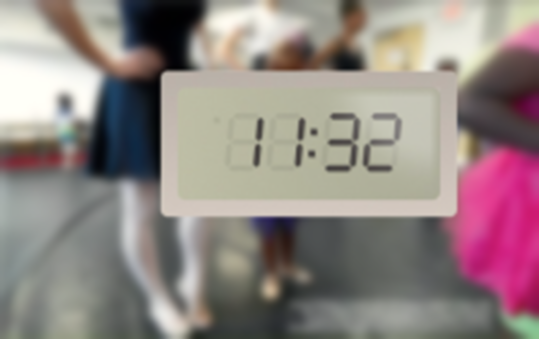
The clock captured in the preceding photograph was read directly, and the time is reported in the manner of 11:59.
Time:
11:32
